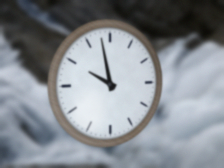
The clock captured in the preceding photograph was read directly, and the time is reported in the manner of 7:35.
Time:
9:58
